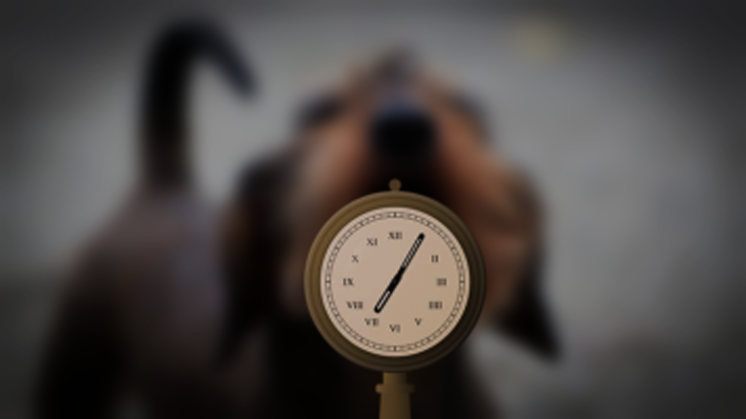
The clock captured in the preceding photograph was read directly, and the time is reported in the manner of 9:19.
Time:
7:05
